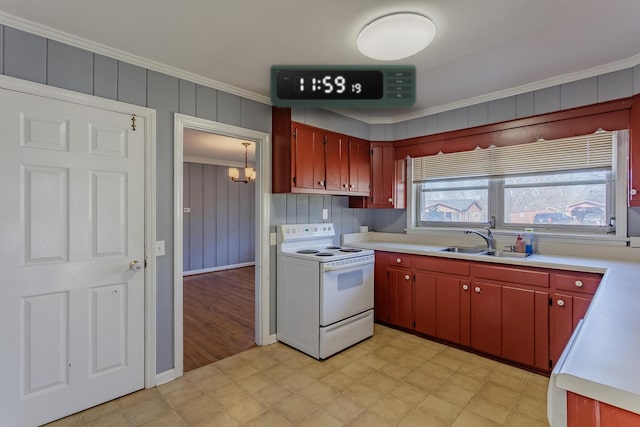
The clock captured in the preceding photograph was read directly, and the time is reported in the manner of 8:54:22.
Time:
11:59:19
